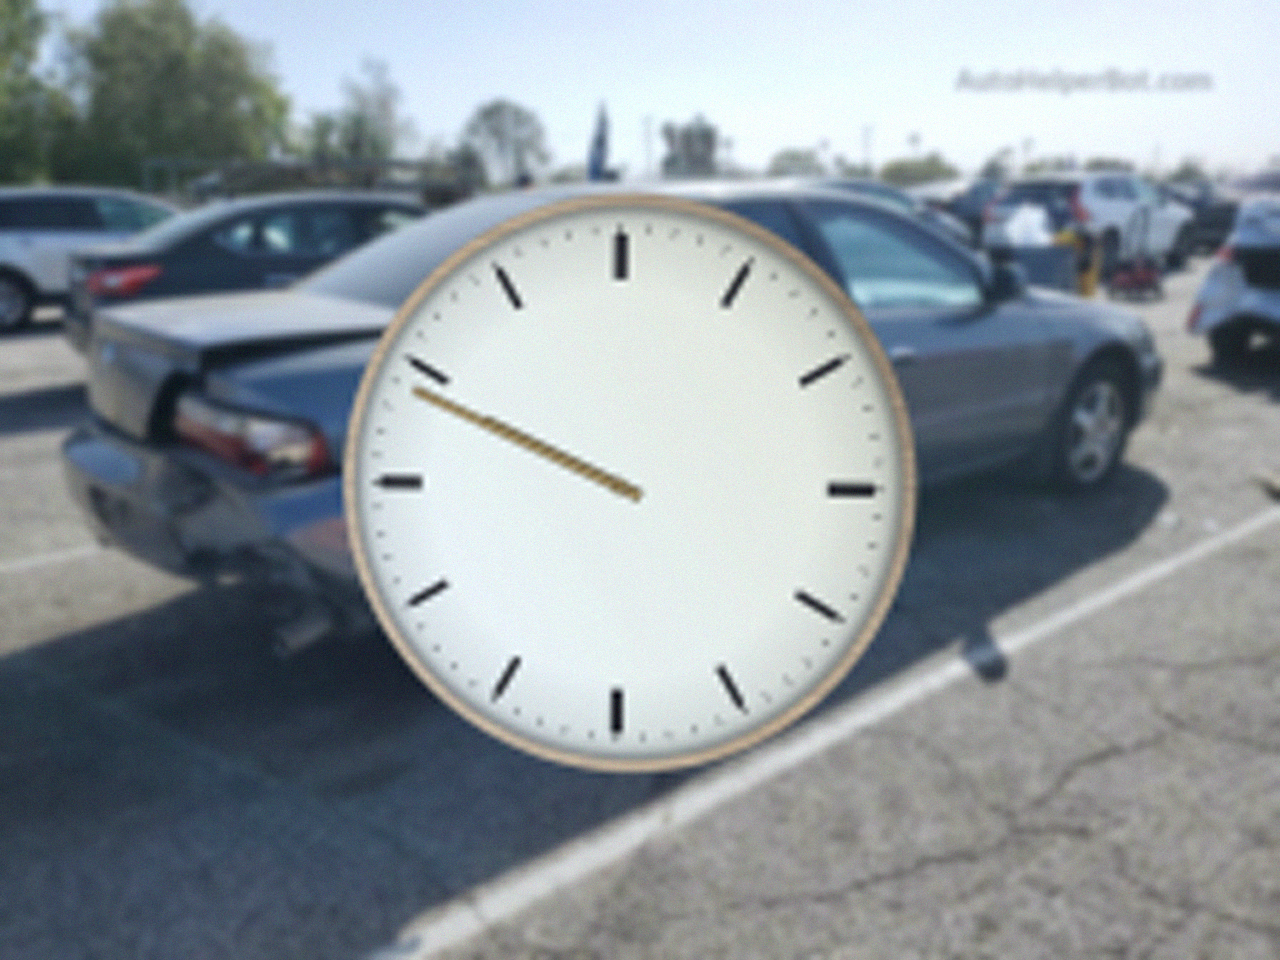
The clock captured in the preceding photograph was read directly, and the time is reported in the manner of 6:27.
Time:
9:49
